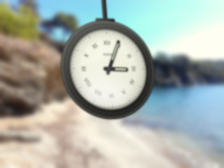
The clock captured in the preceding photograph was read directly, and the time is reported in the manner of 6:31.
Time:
3:04
